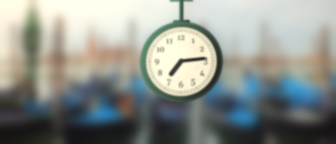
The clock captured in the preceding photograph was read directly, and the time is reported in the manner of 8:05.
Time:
7:14
